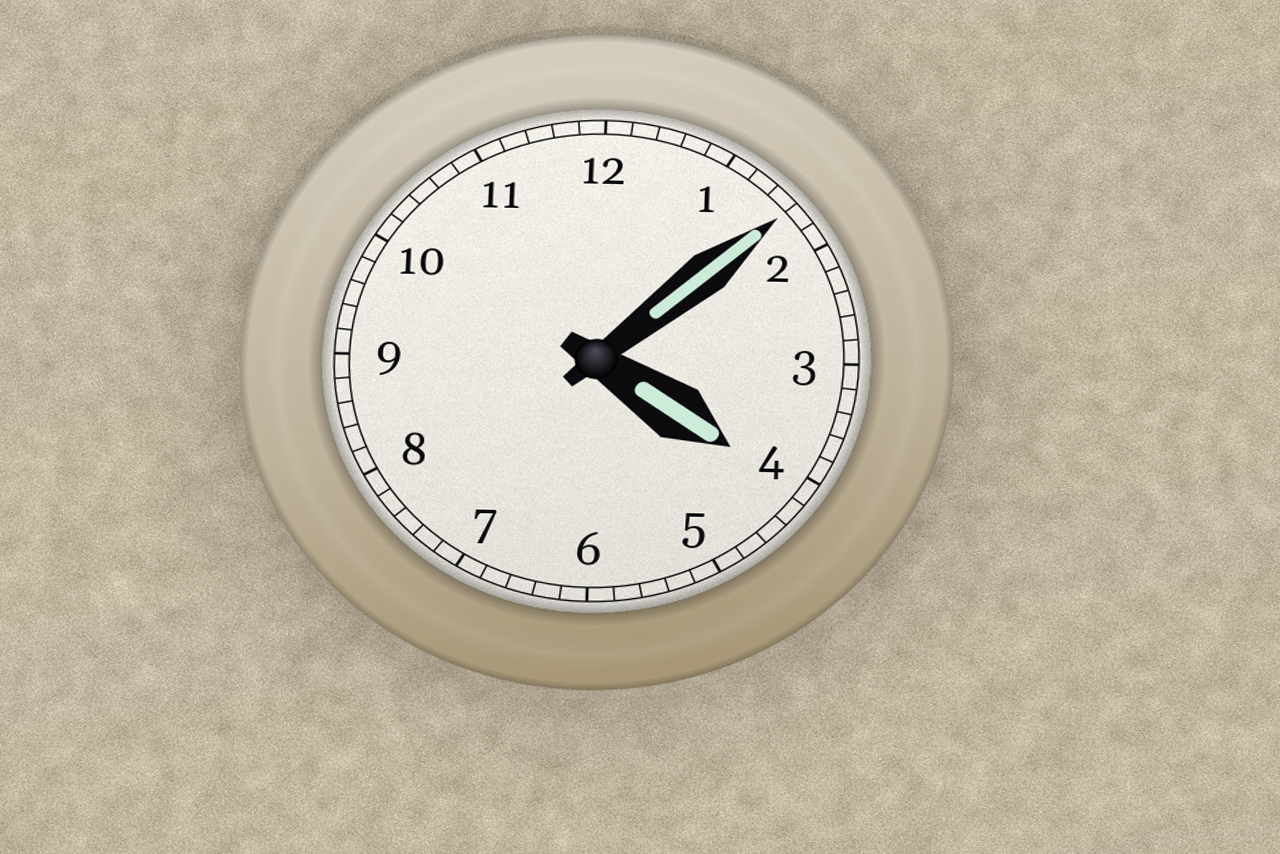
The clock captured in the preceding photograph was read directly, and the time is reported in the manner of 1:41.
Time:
4:08
